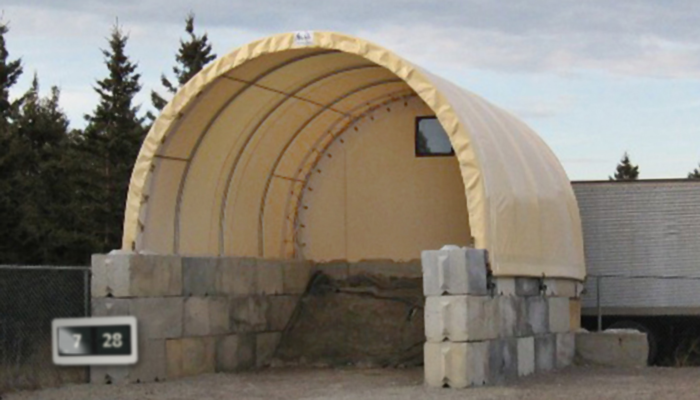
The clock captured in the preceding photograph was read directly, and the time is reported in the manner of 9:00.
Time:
7:28
